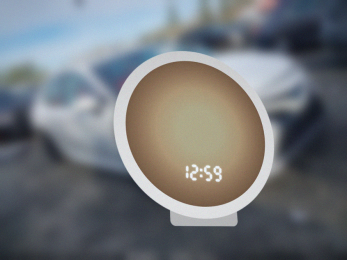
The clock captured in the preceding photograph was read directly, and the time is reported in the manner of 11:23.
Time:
12:59
